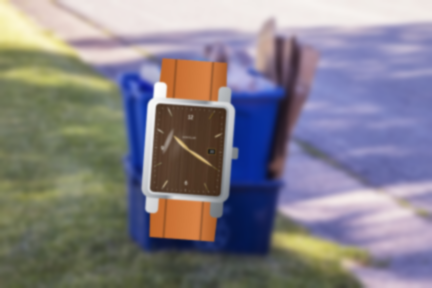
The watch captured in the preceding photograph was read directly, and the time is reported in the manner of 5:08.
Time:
10:20
